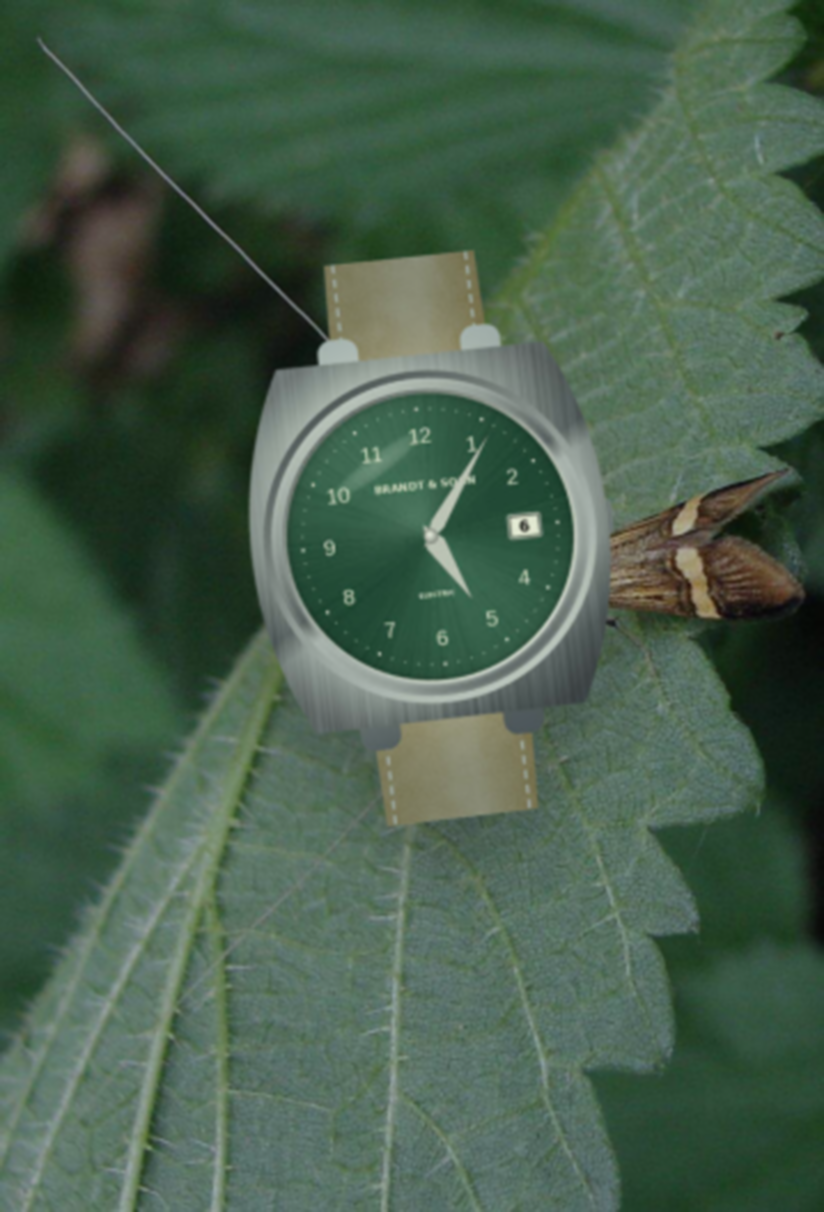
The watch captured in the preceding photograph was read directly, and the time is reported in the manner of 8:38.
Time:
5:06
